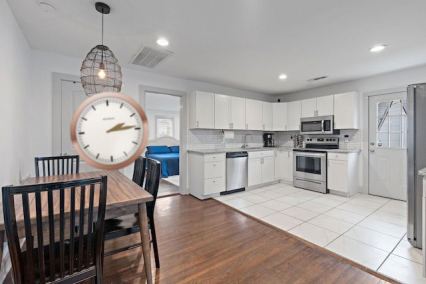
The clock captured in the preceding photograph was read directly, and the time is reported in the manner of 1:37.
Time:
2:14
